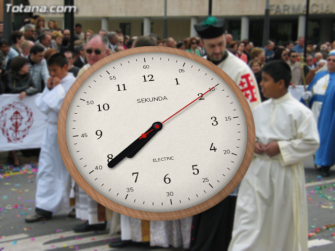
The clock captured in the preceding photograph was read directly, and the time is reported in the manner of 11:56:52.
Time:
7:39:10
